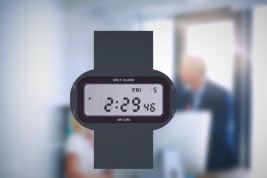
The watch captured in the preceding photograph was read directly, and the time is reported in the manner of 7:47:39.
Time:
2:29:46
